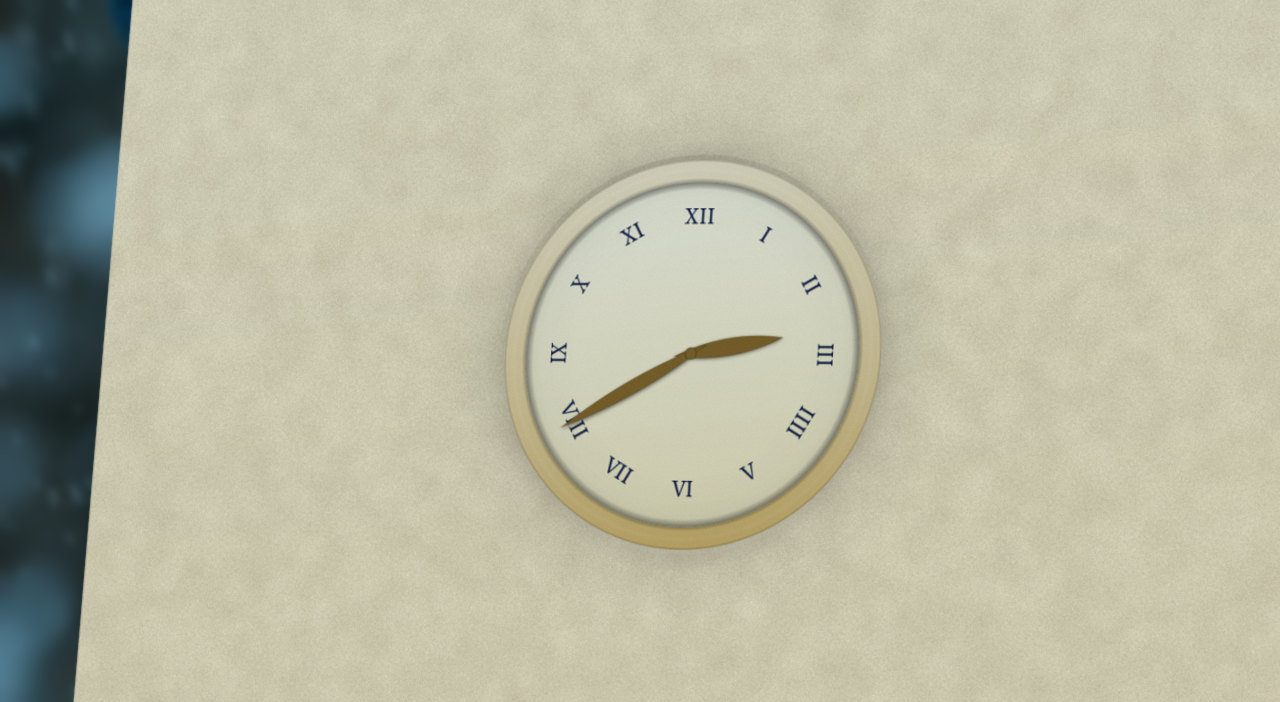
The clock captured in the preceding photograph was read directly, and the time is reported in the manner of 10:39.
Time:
2:40
